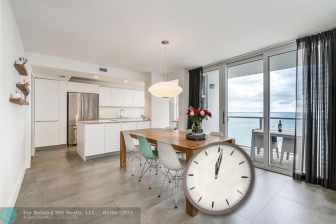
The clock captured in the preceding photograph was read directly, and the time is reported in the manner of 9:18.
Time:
12:01
